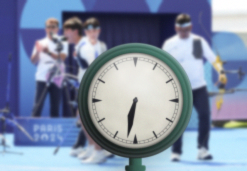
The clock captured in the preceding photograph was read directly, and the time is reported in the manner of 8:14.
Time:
6:32
